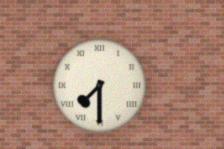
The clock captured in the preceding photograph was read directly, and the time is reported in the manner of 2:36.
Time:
7:30
